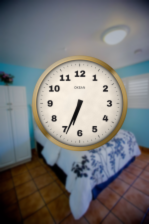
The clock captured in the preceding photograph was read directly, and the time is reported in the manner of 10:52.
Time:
6:34
